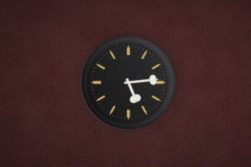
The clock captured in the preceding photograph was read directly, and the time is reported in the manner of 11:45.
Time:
5:14
